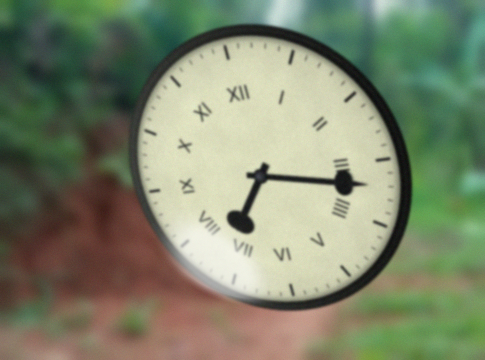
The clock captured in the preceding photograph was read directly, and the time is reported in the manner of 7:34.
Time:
7:17
